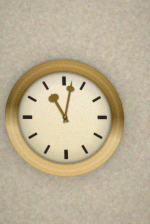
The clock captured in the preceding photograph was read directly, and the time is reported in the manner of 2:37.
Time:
11:02
